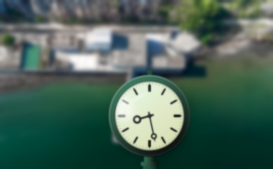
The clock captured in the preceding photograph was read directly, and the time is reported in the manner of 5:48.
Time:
8:28
